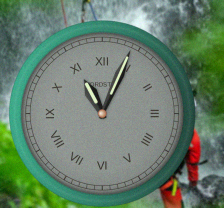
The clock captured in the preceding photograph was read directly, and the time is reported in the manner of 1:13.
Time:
11:04
